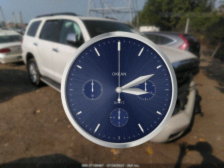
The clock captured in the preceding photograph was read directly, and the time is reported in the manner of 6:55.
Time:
3:11
